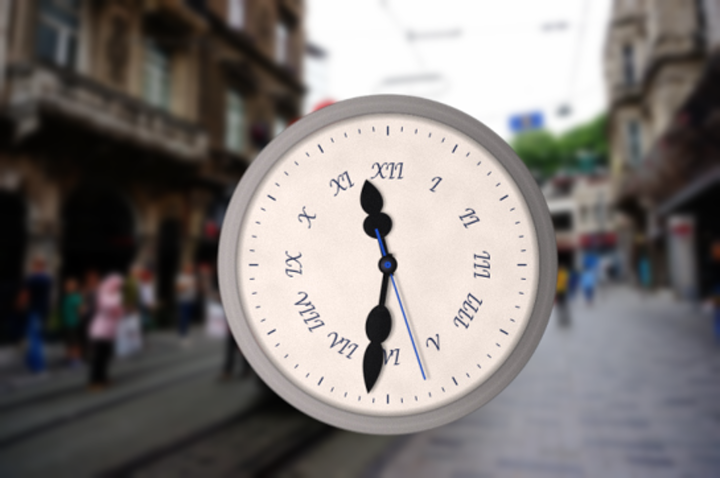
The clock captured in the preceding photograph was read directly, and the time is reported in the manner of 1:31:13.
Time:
11:31:27
